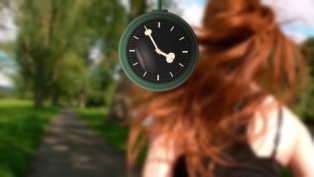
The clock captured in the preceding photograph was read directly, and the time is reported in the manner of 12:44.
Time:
3:55
